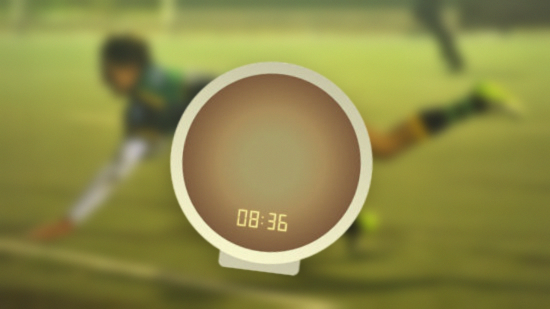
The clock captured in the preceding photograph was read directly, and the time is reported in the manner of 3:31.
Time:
8:36
